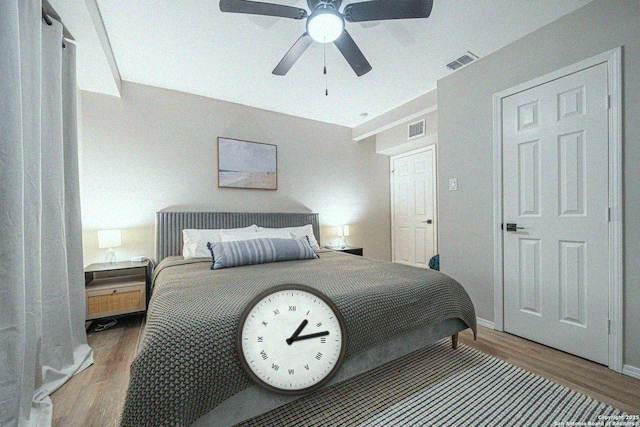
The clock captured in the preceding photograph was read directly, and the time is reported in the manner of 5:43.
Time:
1:13
